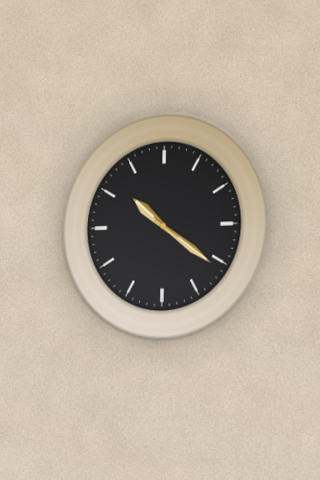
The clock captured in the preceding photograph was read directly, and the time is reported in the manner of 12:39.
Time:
10:21
